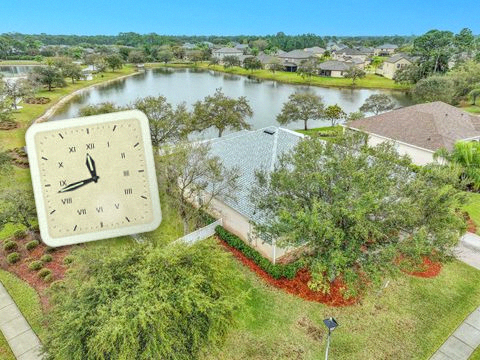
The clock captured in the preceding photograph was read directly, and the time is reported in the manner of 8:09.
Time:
11:43
